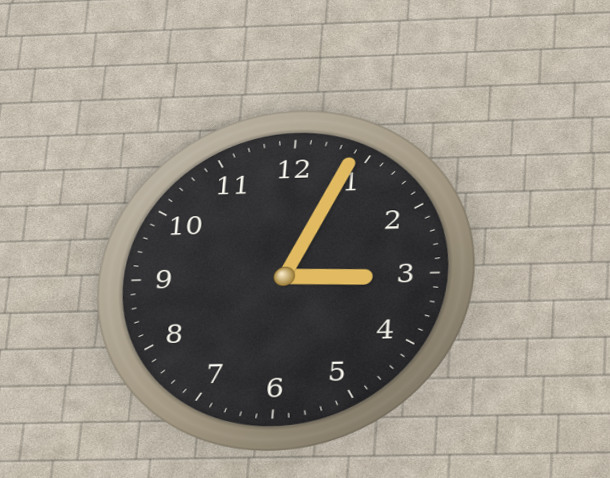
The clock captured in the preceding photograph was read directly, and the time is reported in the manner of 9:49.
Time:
3:04
